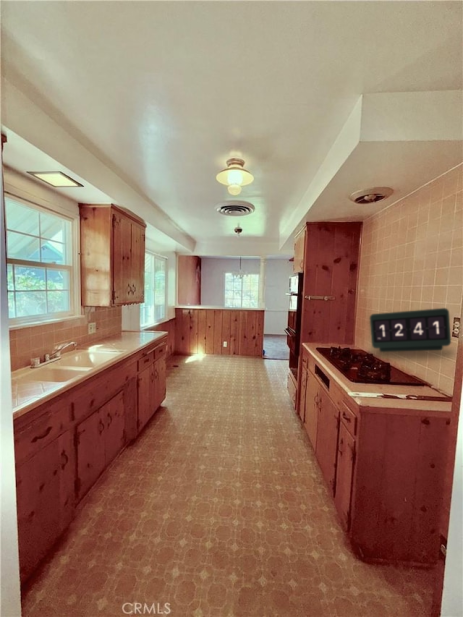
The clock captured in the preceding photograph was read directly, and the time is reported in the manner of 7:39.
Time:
12:41
